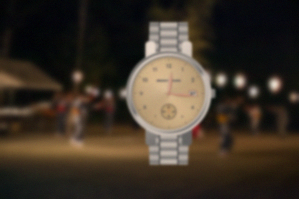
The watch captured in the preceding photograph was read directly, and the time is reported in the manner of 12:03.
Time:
12:16
